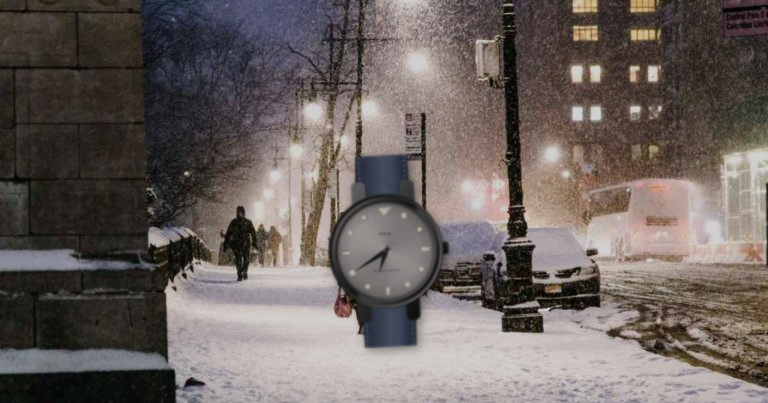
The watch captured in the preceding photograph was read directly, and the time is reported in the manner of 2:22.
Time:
6:40
